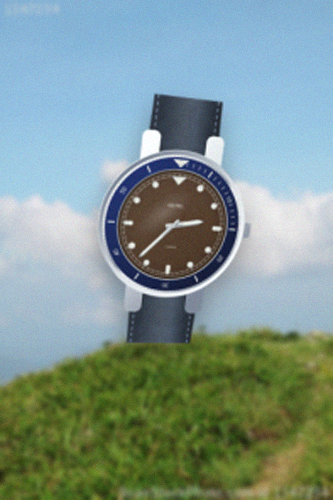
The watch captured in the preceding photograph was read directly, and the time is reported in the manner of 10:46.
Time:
2:37
